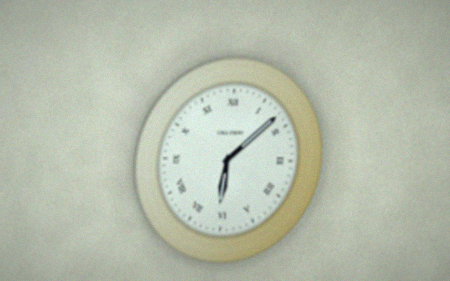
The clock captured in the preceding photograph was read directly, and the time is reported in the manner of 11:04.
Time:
6:08
